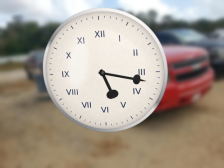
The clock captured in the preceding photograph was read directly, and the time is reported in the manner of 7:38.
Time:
5:17
